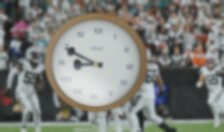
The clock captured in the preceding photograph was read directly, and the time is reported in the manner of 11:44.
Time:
8:49
